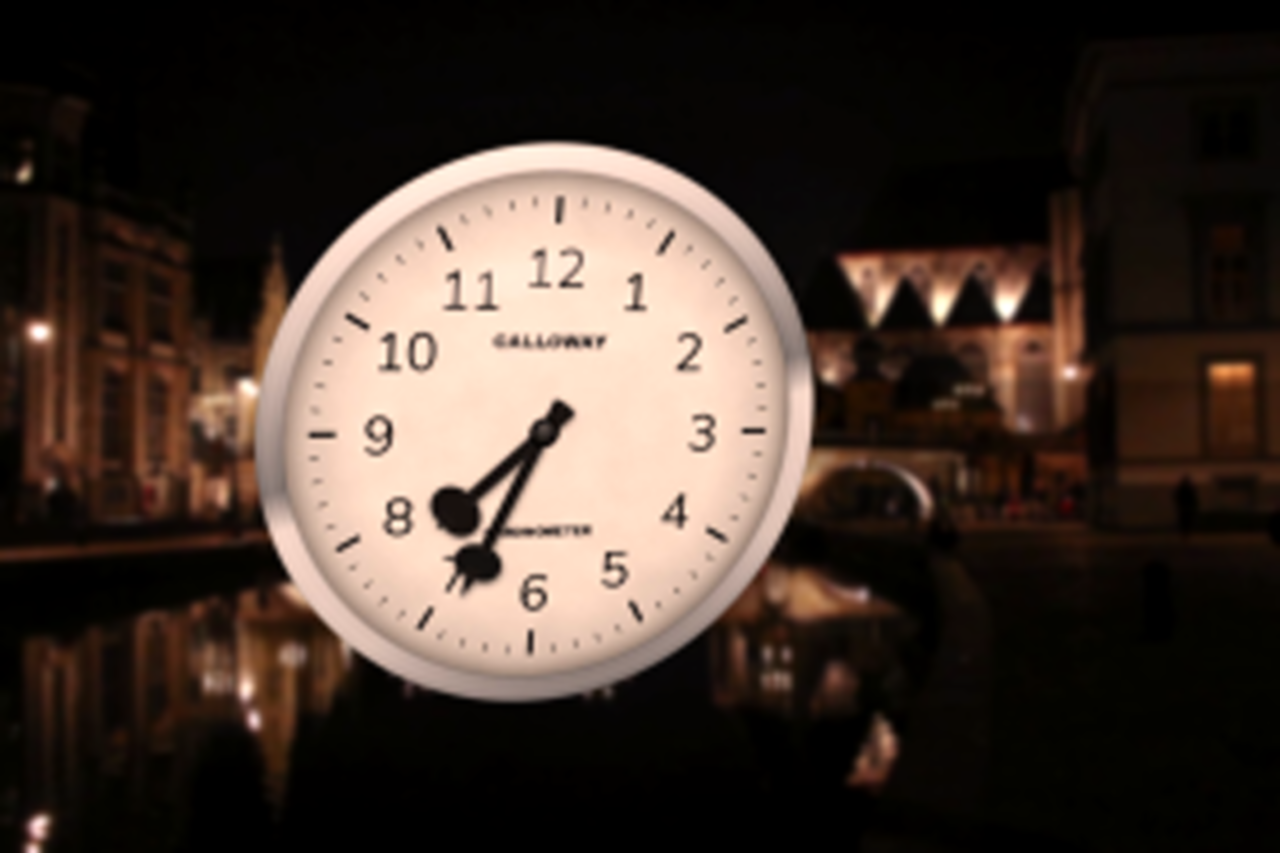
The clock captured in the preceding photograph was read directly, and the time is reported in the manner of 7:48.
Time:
7:34
